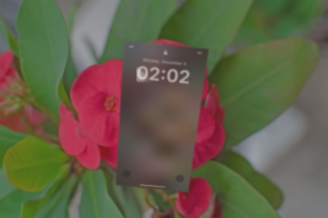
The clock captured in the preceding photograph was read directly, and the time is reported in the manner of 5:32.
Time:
2:02
